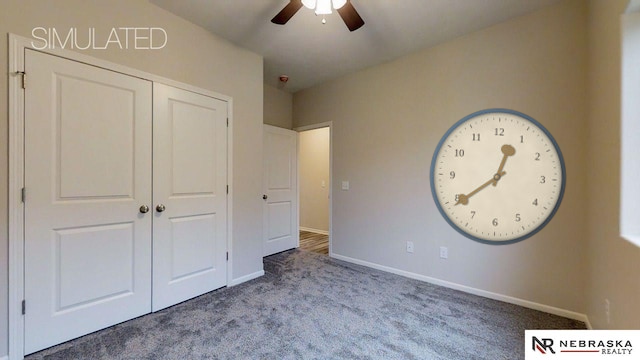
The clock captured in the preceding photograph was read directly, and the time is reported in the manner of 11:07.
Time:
12:39
